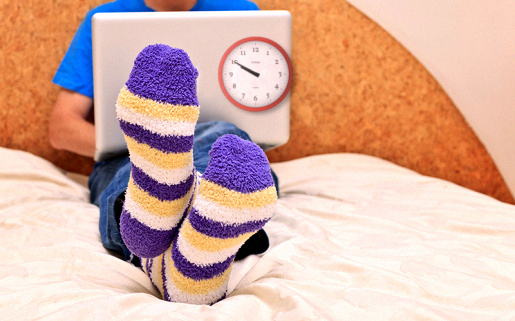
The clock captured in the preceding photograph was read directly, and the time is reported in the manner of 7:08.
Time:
9:50
